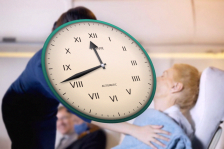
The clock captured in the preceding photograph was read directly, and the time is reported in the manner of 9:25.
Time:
11:42
